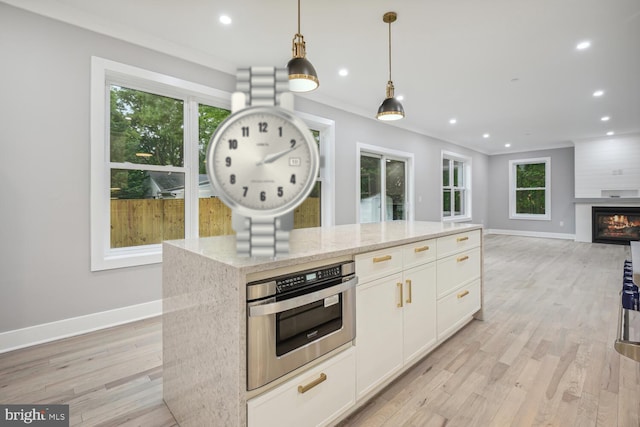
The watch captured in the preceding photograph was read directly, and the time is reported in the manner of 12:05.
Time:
2:11
